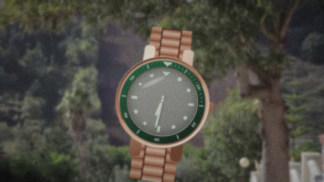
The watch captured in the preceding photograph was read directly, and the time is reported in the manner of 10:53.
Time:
6:31
